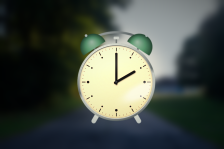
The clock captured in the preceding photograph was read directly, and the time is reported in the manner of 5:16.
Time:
2:00
